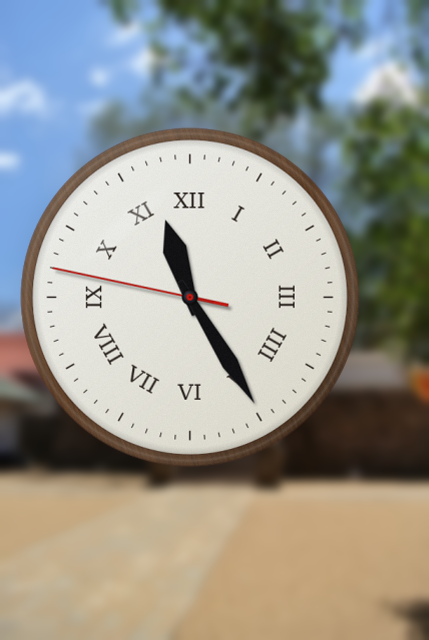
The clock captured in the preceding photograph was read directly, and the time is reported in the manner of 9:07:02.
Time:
11:24:47
